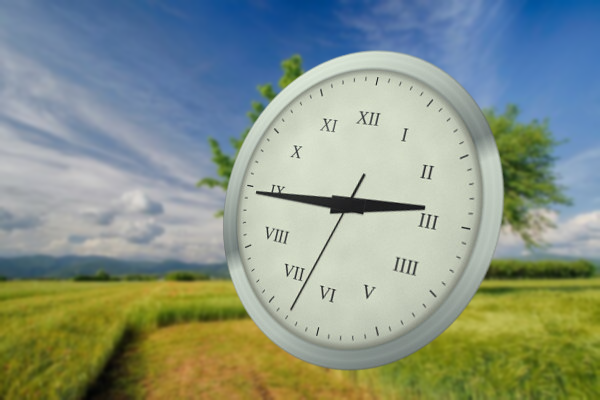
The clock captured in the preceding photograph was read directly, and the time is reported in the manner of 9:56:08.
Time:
2:44:33
